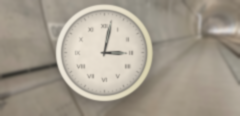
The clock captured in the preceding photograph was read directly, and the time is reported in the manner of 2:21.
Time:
3:02
